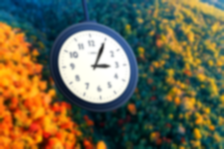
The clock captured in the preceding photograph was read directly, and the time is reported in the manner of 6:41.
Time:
3:05
